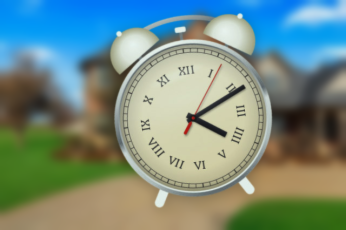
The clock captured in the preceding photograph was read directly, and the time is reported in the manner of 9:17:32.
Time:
4:11:06
